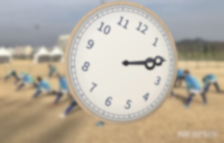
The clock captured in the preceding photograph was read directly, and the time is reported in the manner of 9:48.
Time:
2:10
